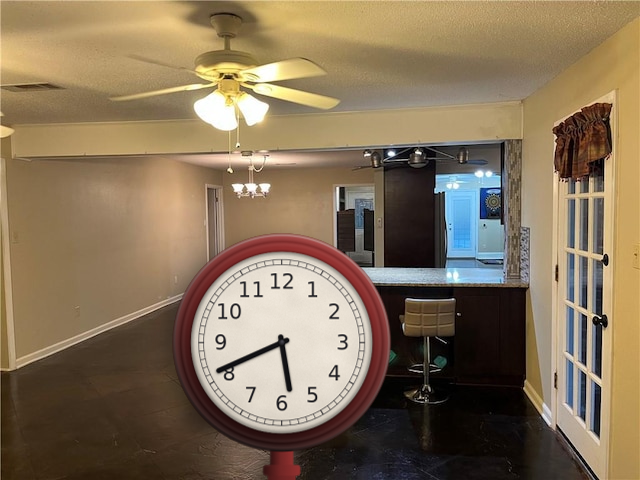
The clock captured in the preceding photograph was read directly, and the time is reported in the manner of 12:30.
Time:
5:41
